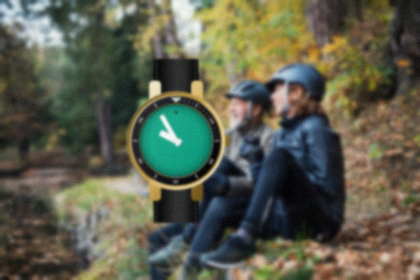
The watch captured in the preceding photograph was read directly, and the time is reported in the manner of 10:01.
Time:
9:55
